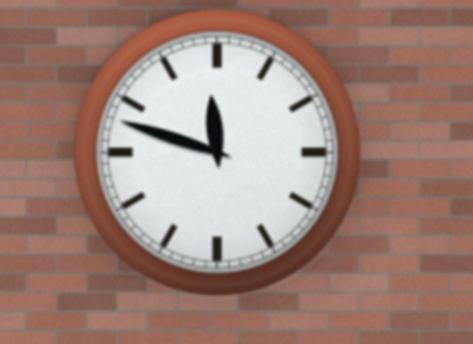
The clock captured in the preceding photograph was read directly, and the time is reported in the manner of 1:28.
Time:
11:48
